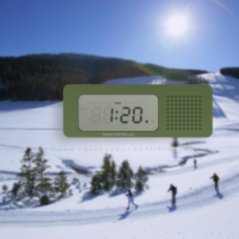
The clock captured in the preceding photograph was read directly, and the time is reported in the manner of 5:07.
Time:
1:20
